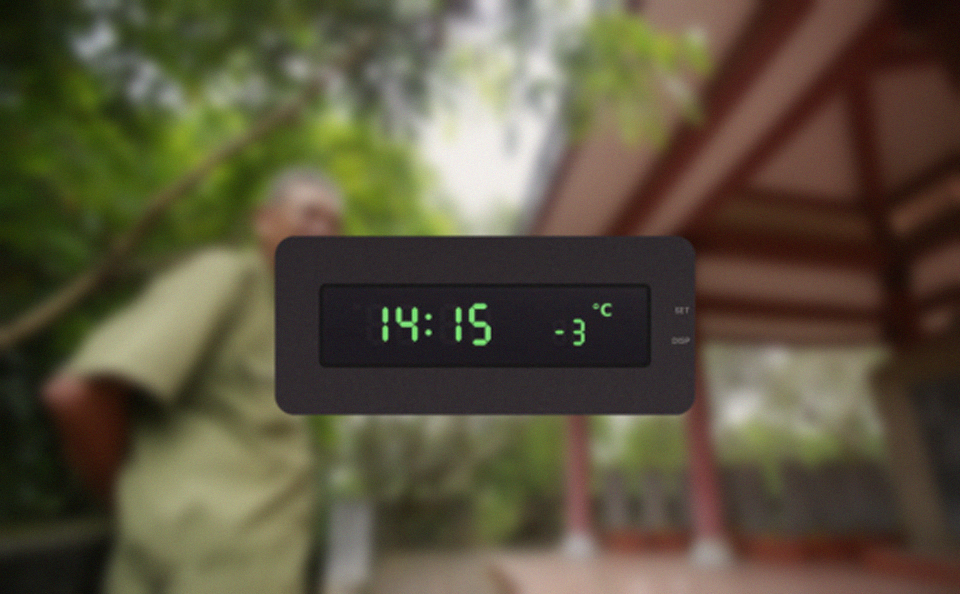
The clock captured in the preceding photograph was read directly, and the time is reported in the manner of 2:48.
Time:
14:15
